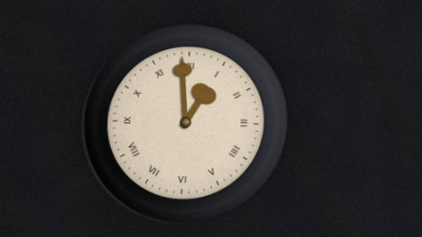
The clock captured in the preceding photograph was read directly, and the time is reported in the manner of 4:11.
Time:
12:59
